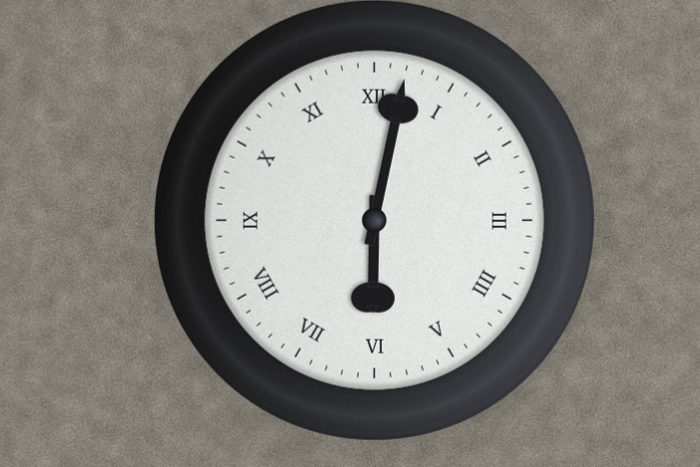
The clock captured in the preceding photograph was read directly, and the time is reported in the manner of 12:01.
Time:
6:02
